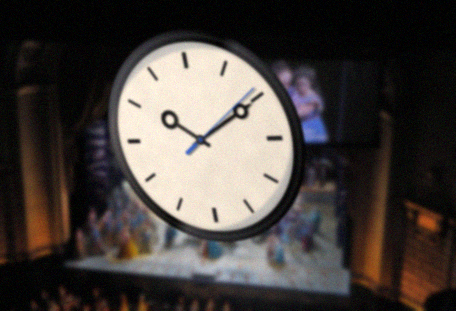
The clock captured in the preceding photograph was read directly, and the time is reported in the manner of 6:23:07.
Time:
10:10:09
